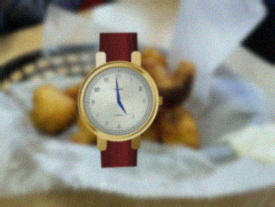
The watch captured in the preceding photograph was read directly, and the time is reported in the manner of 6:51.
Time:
4:59
